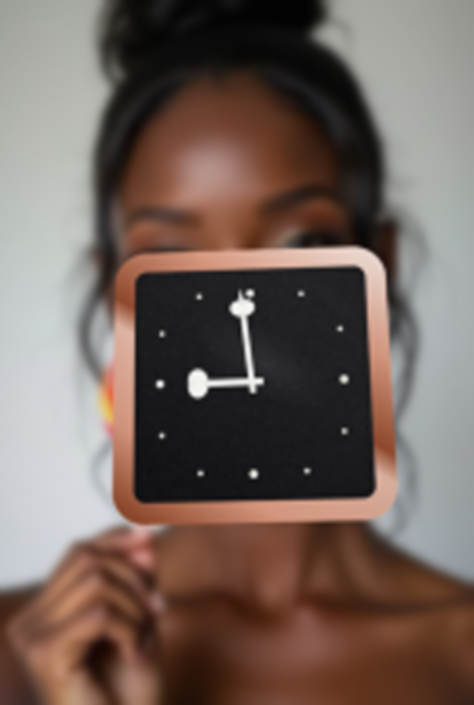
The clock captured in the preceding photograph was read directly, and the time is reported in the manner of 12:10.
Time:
8:59
